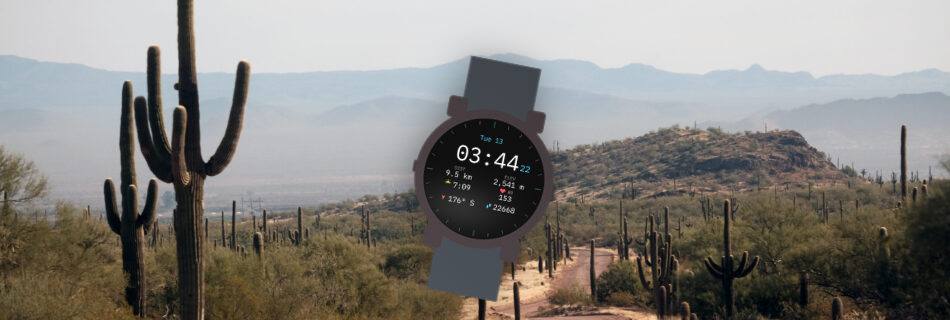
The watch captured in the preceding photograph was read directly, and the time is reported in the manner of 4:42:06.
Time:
3:44:22
